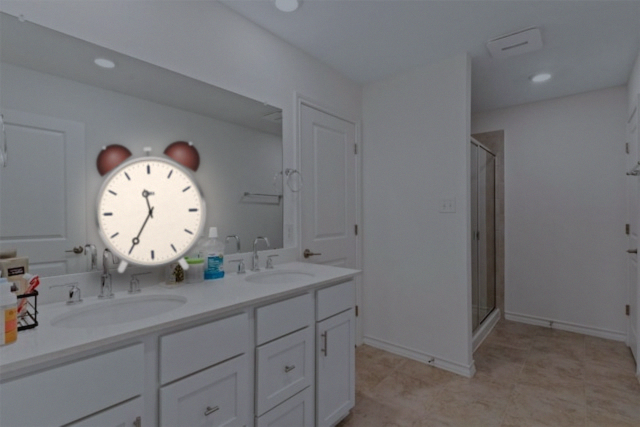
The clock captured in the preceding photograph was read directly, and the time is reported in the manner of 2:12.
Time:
11:35
